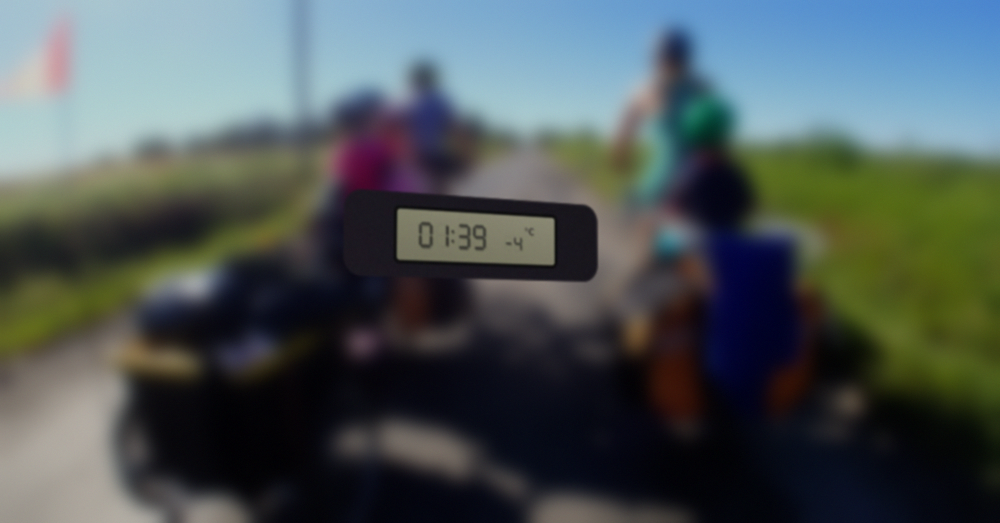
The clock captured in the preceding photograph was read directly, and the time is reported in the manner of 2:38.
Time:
1:39
